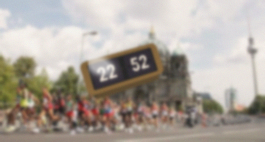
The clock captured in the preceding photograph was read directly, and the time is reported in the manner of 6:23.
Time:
22:52
